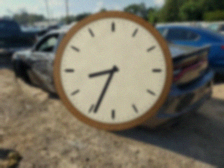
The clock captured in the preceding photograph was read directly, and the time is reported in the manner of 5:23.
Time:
8:34
